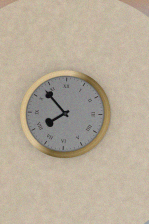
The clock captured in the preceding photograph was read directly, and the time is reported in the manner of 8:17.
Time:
7:53
